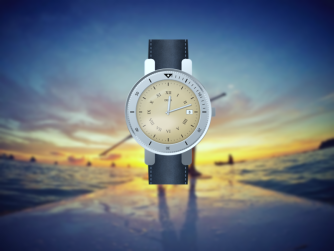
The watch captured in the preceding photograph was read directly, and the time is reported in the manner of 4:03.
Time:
12:12
